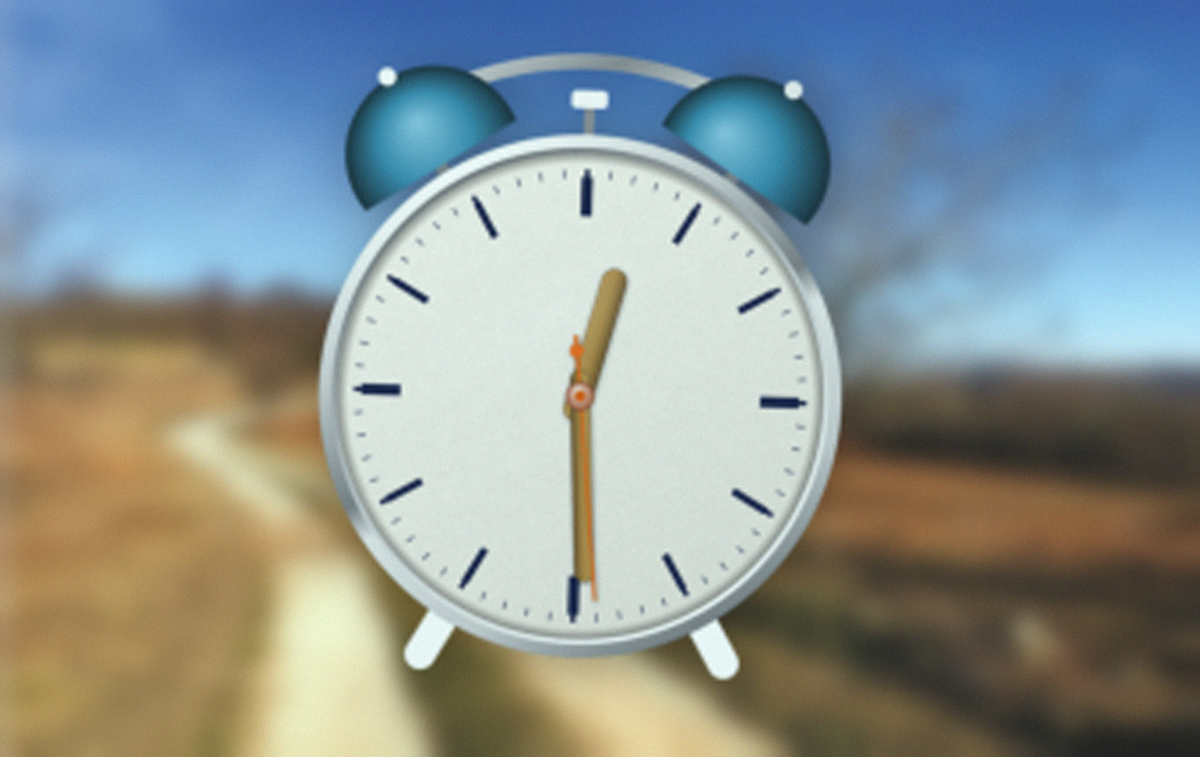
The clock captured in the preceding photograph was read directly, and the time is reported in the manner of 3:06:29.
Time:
12:29:29
